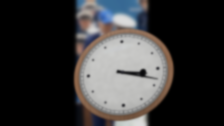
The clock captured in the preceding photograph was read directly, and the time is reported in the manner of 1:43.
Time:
3:18
